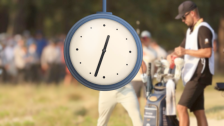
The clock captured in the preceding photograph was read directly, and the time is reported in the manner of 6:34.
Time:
12:33
